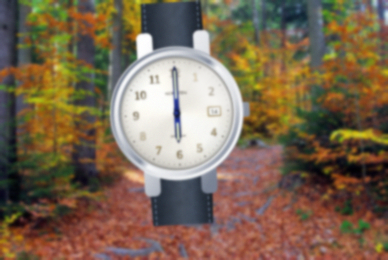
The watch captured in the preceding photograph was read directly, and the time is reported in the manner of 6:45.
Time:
6:00
